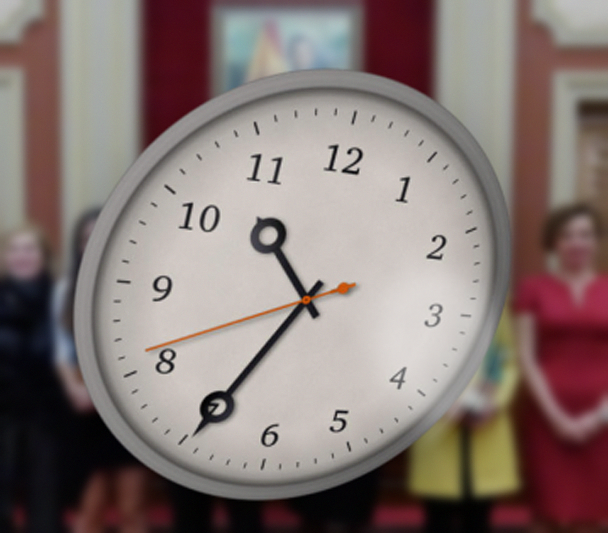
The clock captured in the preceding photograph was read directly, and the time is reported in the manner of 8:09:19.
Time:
10:34:41
